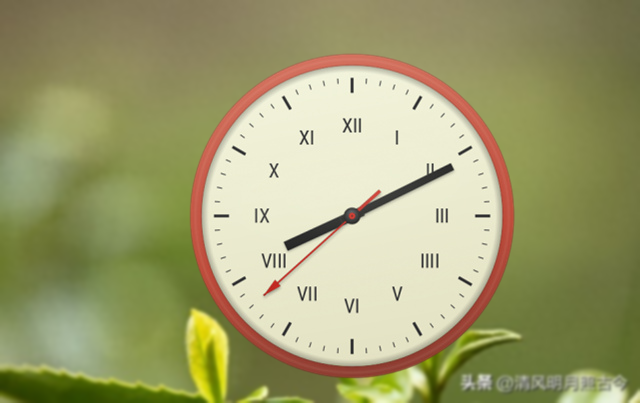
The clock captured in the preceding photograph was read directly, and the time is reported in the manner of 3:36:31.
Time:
8:10:38
